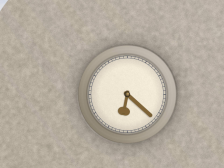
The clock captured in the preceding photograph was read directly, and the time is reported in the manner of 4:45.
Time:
6:22
